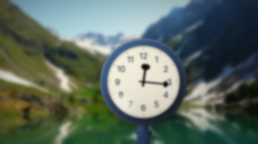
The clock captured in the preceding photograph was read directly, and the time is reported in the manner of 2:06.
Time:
12:16
